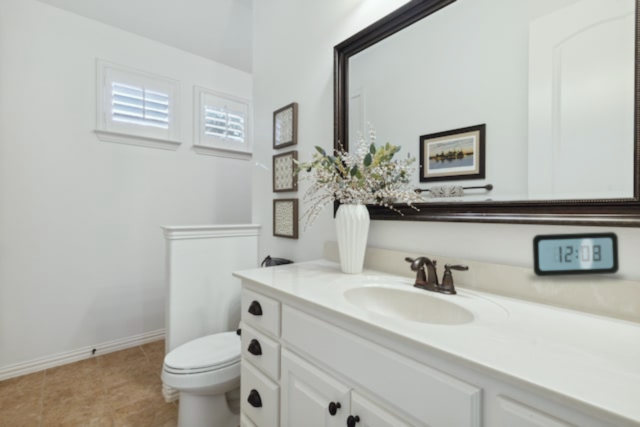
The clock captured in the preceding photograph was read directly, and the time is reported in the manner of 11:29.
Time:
12:08
